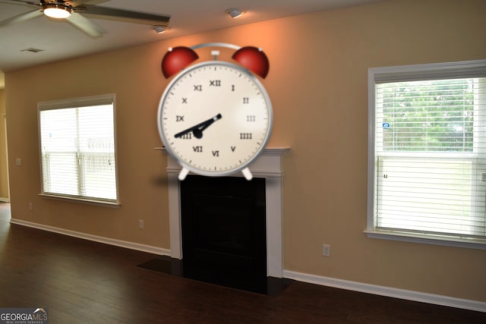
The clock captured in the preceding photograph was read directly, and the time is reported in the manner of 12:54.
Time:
7:41
